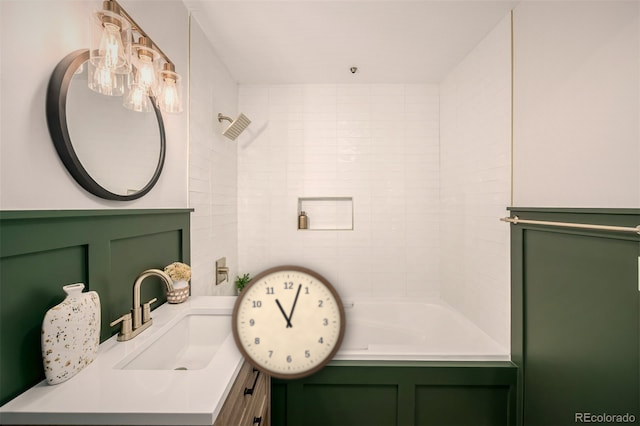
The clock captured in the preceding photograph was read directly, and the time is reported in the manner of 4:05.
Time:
11:03
